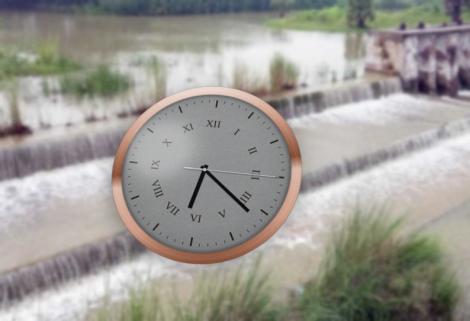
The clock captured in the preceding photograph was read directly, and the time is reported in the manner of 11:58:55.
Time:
6:21:15
